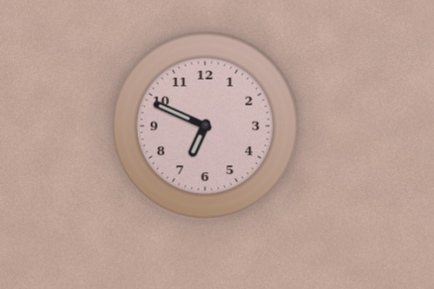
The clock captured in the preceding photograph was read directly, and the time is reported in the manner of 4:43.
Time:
6:49
